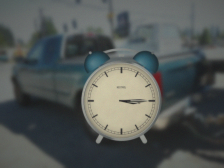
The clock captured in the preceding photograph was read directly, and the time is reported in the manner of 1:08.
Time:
3:15
